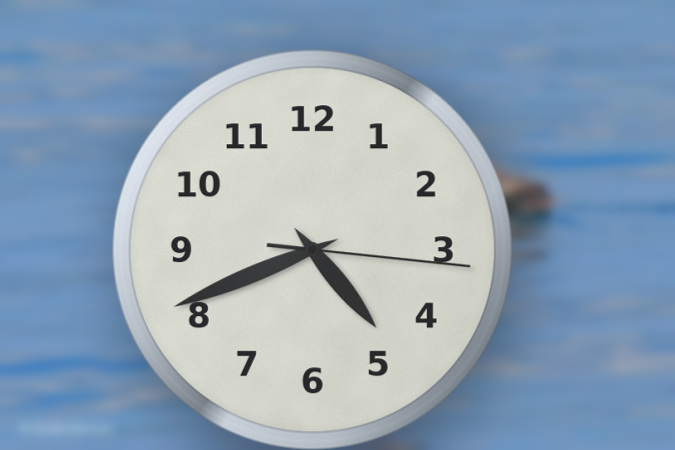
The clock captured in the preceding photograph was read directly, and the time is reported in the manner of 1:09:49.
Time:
4:41:16
